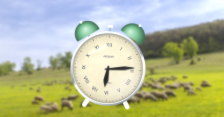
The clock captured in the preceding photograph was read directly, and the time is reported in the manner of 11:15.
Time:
6:14
